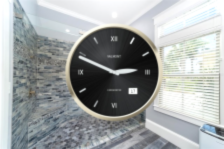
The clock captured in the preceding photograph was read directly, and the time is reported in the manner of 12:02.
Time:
2:49
